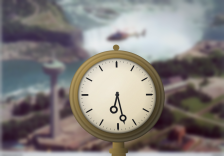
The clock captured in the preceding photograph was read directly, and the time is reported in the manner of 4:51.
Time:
6:28
